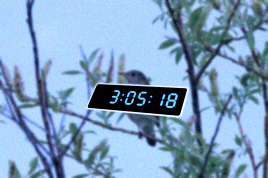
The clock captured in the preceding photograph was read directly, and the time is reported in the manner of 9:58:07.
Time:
3:05:18
